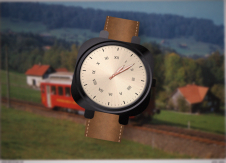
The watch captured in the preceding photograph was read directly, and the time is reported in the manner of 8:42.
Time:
1:08
